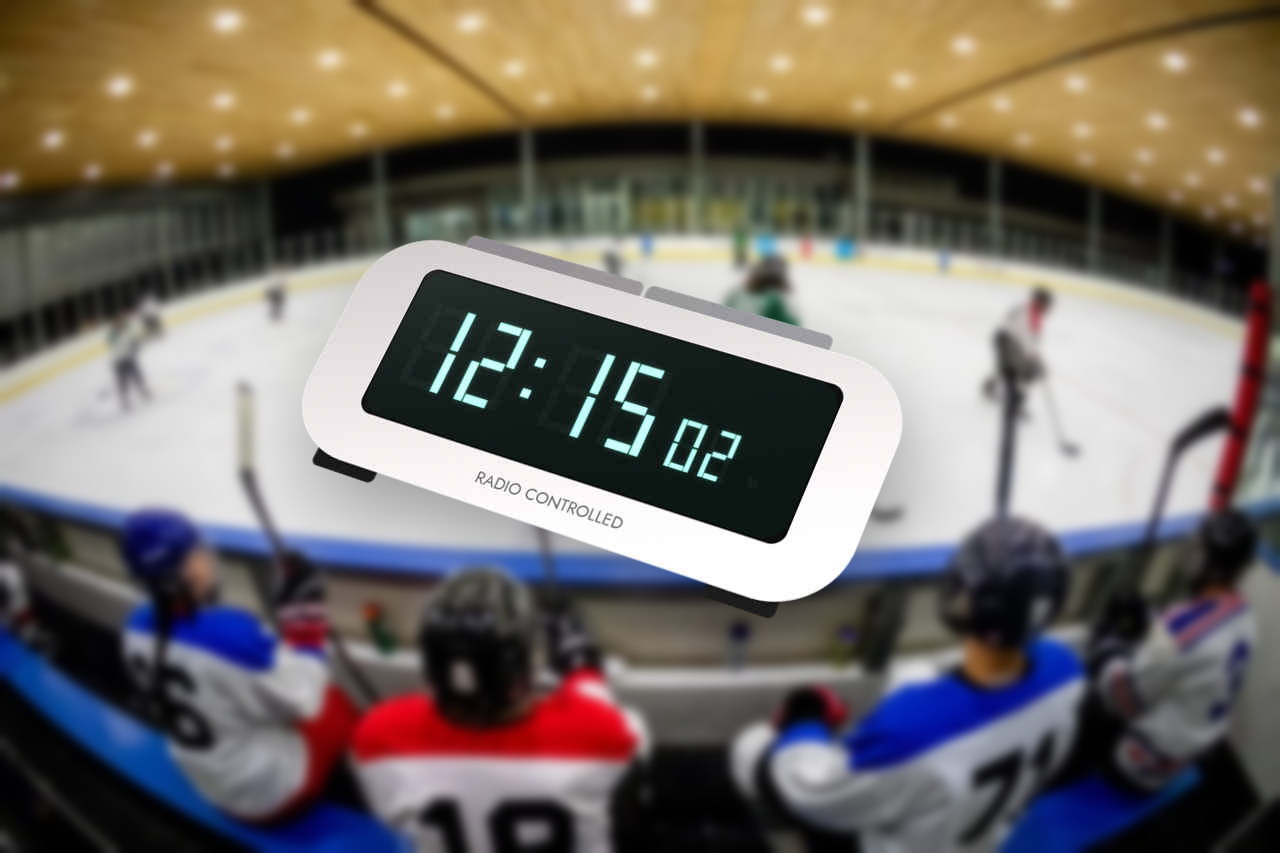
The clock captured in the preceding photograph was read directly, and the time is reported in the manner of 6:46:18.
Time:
12:15:02
